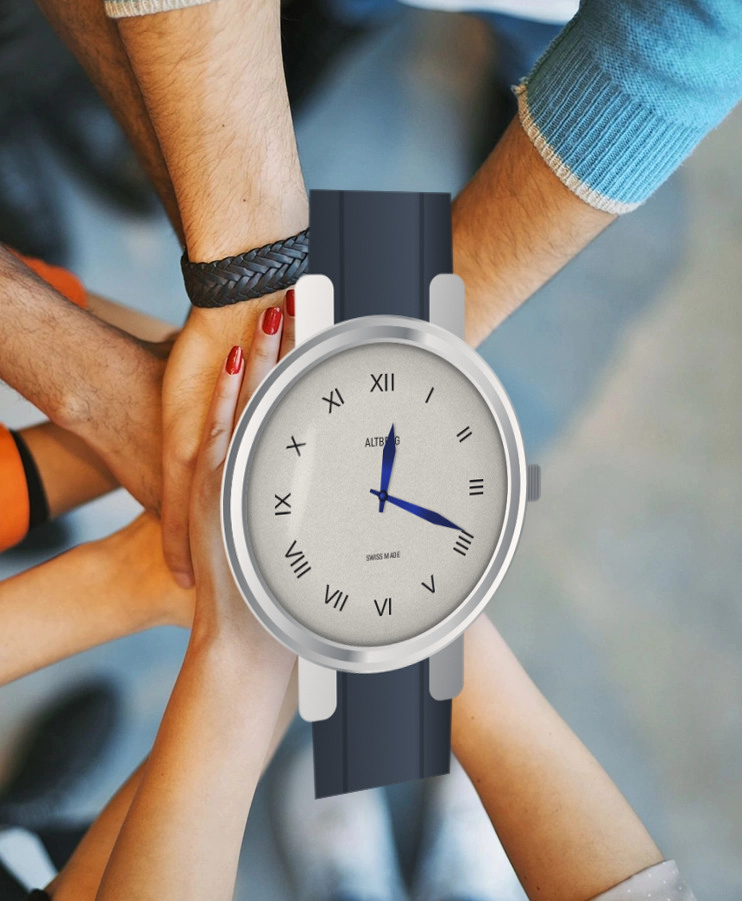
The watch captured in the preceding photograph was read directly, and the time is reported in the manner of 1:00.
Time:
12:19
